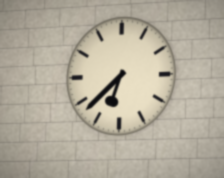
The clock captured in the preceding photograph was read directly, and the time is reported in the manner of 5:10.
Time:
6:38
